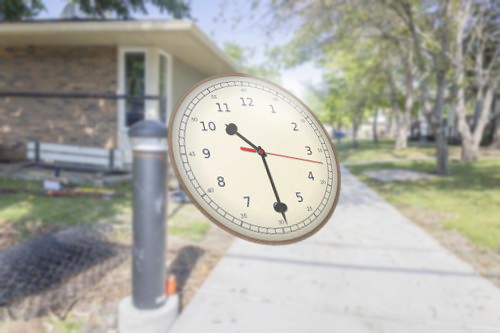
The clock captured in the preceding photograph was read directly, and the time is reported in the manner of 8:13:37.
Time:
10:29:17
